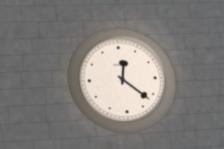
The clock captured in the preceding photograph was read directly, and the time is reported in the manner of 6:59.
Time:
12:22
